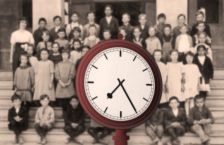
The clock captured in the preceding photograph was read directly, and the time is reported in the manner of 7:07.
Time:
7:25
